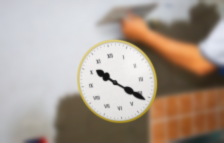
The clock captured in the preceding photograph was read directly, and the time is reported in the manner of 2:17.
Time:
10:21
